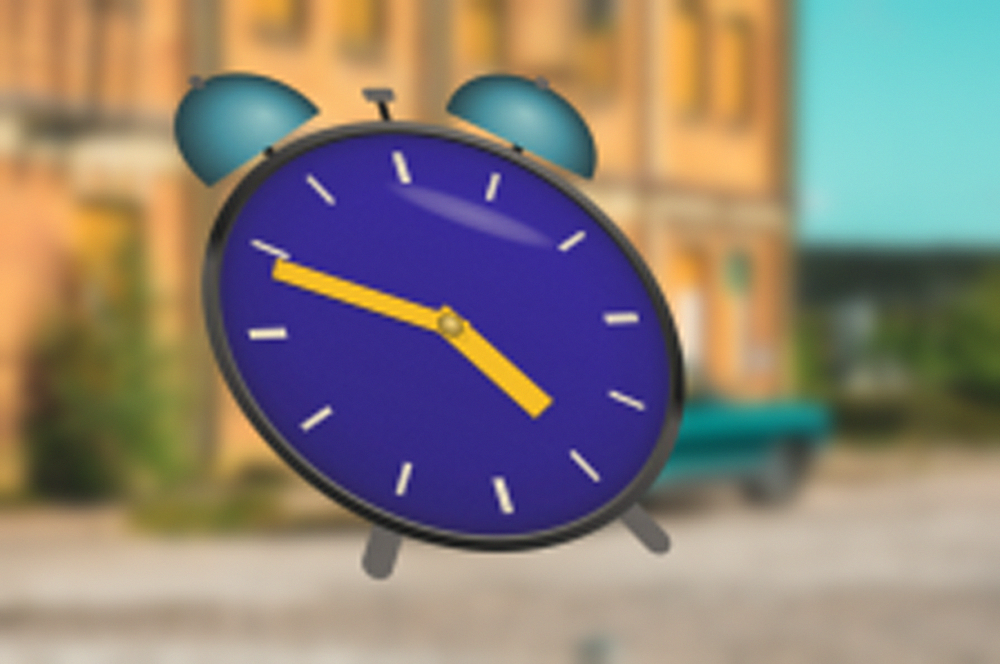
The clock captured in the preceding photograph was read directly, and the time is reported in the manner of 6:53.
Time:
4:49
